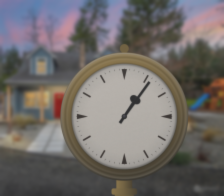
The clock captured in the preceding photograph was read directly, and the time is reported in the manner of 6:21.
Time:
1:06
